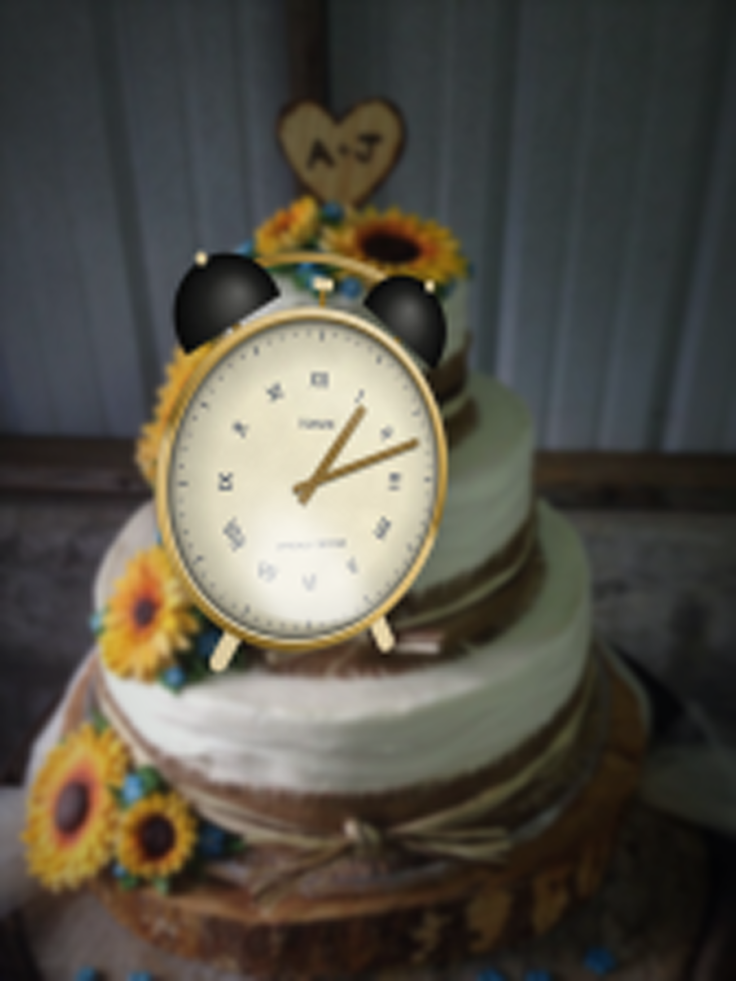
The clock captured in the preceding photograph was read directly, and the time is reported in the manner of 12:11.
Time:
1:12
